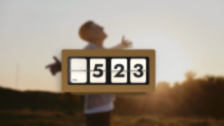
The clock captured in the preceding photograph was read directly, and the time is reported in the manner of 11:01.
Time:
5:23
